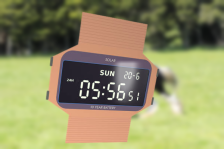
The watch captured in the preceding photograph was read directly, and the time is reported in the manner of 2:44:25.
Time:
5:56:51
